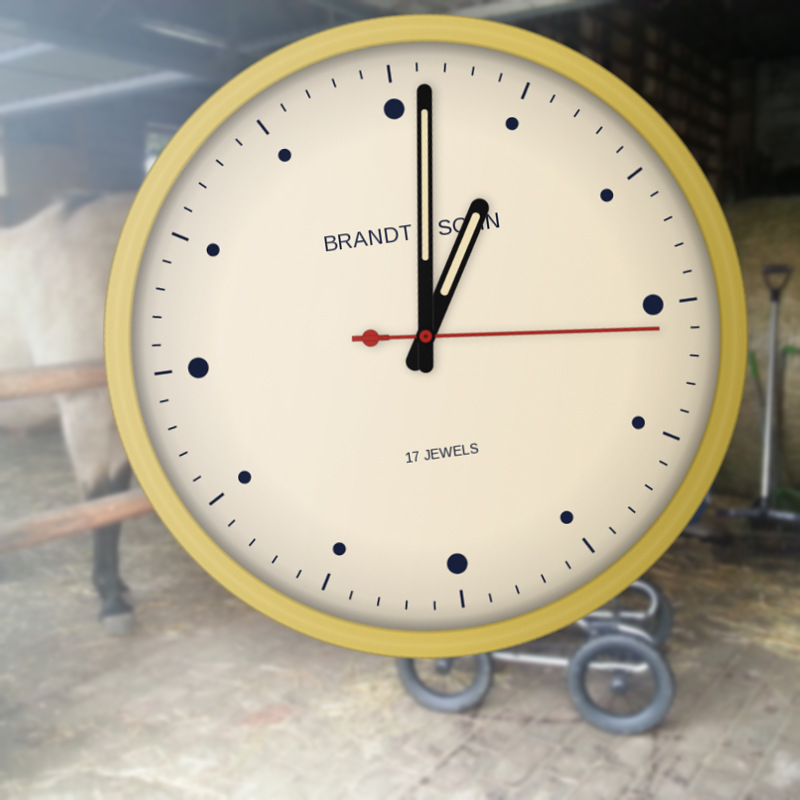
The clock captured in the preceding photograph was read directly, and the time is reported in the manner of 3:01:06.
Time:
1:01:16
